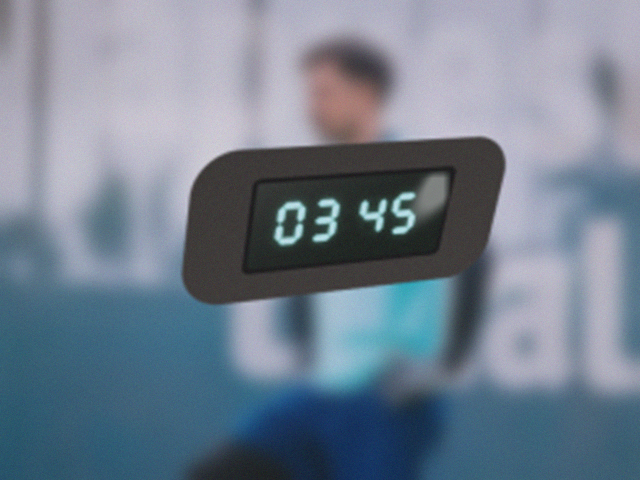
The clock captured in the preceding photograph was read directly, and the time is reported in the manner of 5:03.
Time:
3:45
